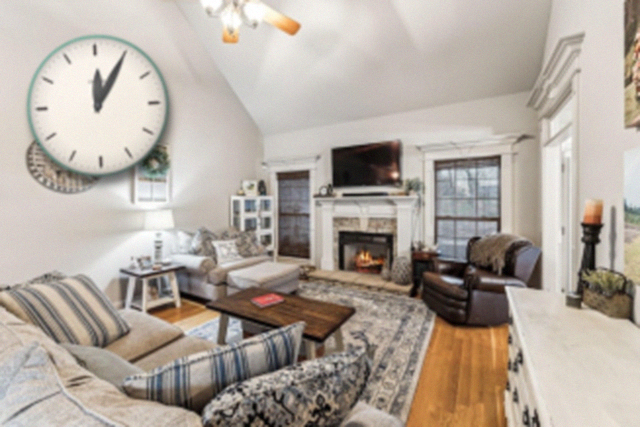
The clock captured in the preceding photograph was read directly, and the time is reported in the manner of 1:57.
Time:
12:05
